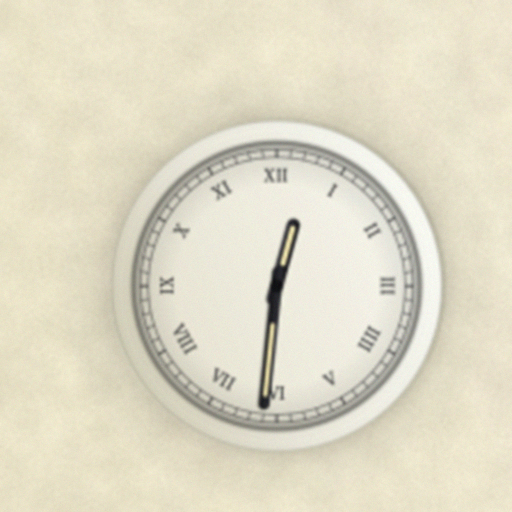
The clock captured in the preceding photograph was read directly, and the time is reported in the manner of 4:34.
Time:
12:31
